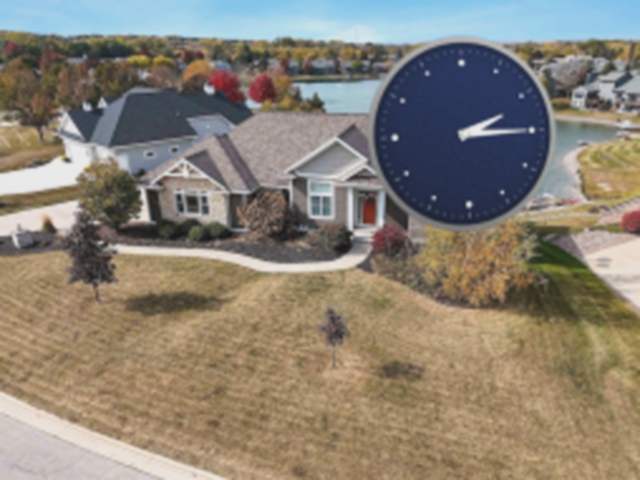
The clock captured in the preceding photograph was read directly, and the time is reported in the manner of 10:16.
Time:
2:15
